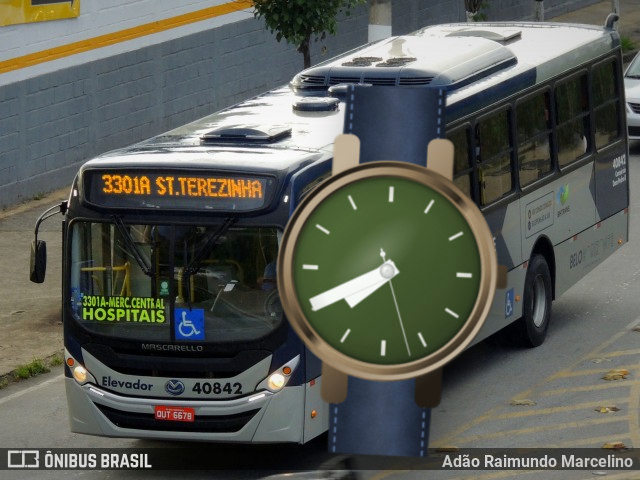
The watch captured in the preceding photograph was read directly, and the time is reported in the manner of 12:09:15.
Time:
7:40:27
